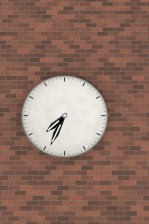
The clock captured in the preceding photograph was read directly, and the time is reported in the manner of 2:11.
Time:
7:34
